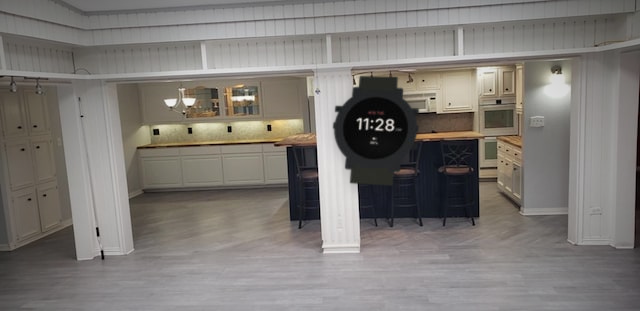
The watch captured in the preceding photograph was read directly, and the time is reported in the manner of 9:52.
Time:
11:28
